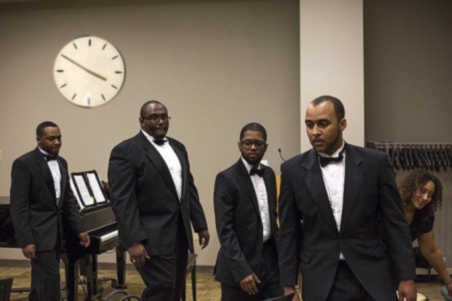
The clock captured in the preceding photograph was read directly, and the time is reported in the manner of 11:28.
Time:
3:50
